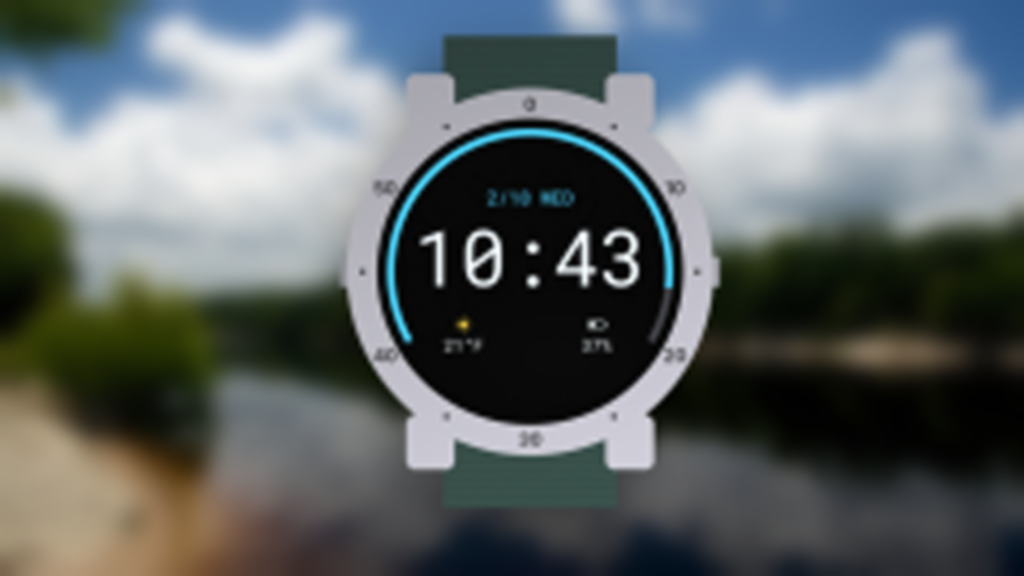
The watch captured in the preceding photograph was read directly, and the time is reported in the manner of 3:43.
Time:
10:43
